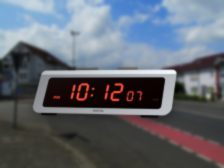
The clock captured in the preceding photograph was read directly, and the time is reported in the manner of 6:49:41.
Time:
10:12:07
